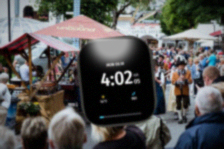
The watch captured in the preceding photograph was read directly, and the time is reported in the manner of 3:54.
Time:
4:02
